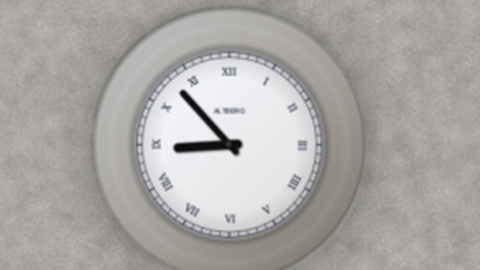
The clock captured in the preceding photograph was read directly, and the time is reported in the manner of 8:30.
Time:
8:53
